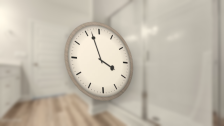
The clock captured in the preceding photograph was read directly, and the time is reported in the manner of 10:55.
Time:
3:57
